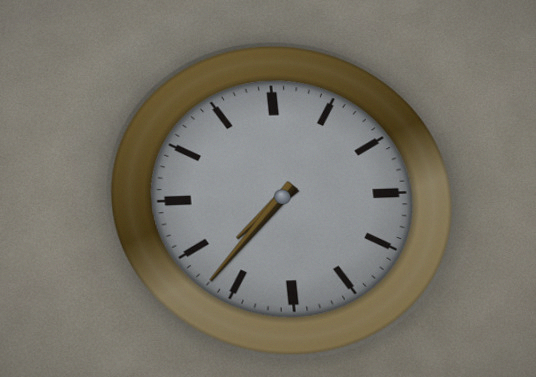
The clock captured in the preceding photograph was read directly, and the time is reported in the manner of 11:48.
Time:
7:37
